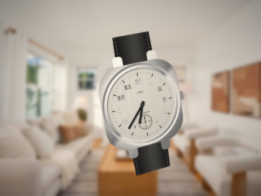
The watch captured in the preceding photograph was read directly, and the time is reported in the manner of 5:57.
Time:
6:37
